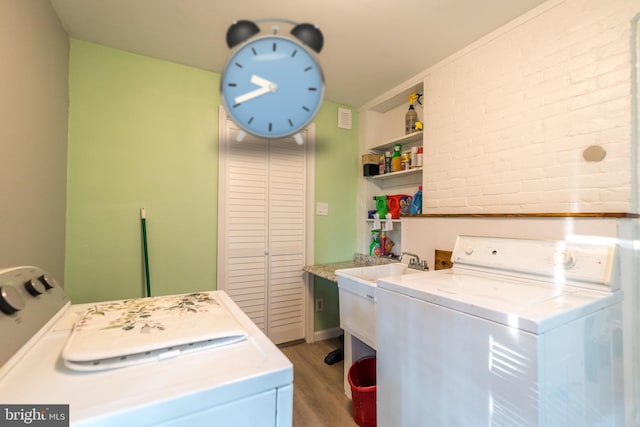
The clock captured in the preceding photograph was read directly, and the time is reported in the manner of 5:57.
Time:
9:41
